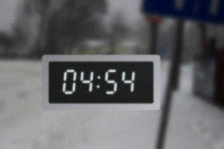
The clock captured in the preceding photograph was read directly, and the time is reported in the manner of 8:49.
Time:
4:54
